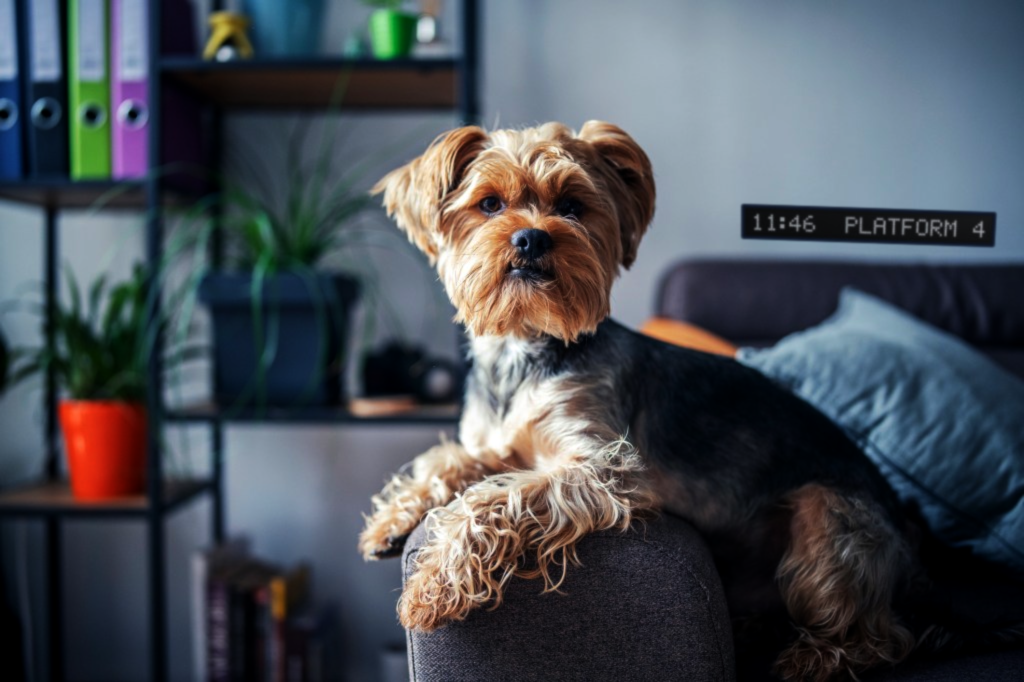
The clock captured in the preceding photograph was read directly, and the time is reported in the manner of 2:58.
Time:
11:46
